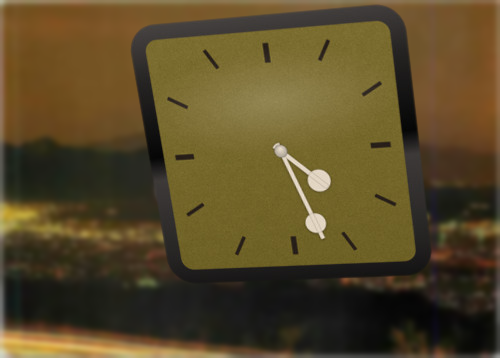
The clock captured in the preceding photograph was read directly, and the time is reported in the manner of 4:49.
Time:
4:27
